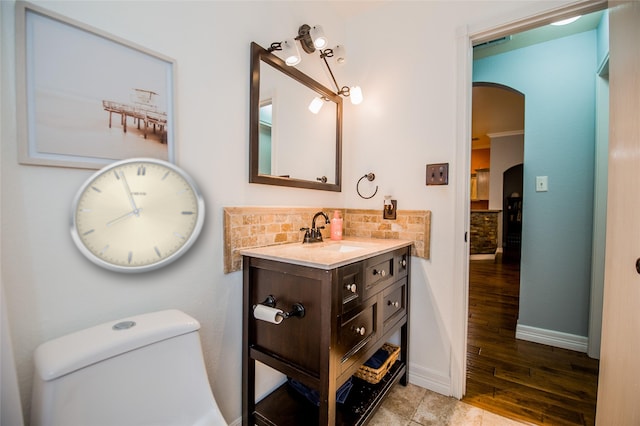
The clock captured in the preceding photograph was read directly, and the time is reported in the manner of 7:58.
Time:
7:56
